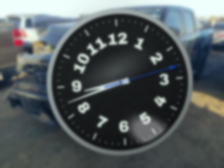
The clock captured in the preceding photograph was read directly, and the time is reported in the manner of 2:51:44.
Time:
8:42:13
